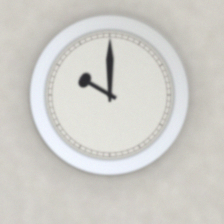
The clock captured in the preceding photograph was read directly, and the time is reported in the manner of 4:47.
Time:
10:00
